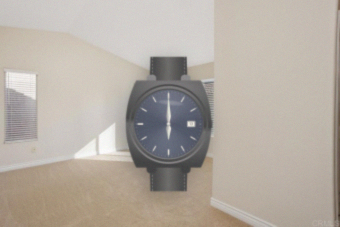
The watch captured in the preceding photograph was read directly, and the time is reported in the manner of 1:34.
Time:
6:00
